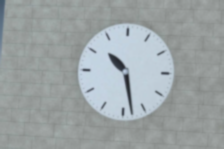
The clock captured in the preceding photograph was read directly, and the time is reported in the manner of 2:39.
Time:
10:28
